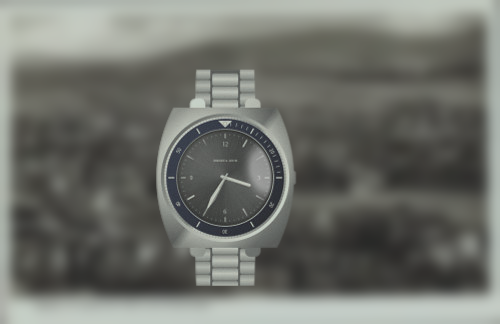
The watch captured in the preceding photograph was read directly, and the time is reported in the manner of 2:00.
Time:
3:35
